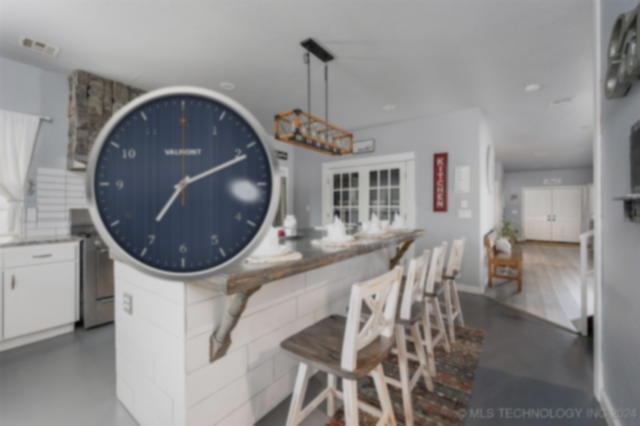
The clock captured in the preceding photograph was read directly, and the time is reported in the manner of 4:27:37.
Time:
7:11:00
